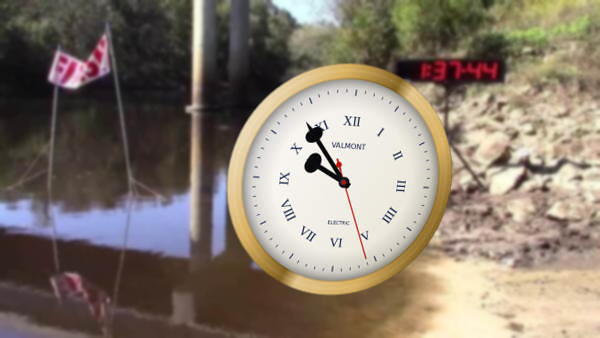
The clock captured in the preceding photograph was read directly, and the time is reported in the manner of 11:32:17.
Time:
9:53:26
